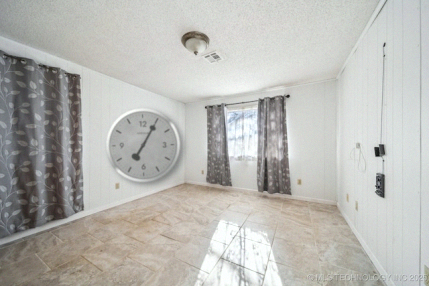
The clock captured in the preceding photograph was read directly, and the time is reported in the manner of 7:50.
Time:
7:05
